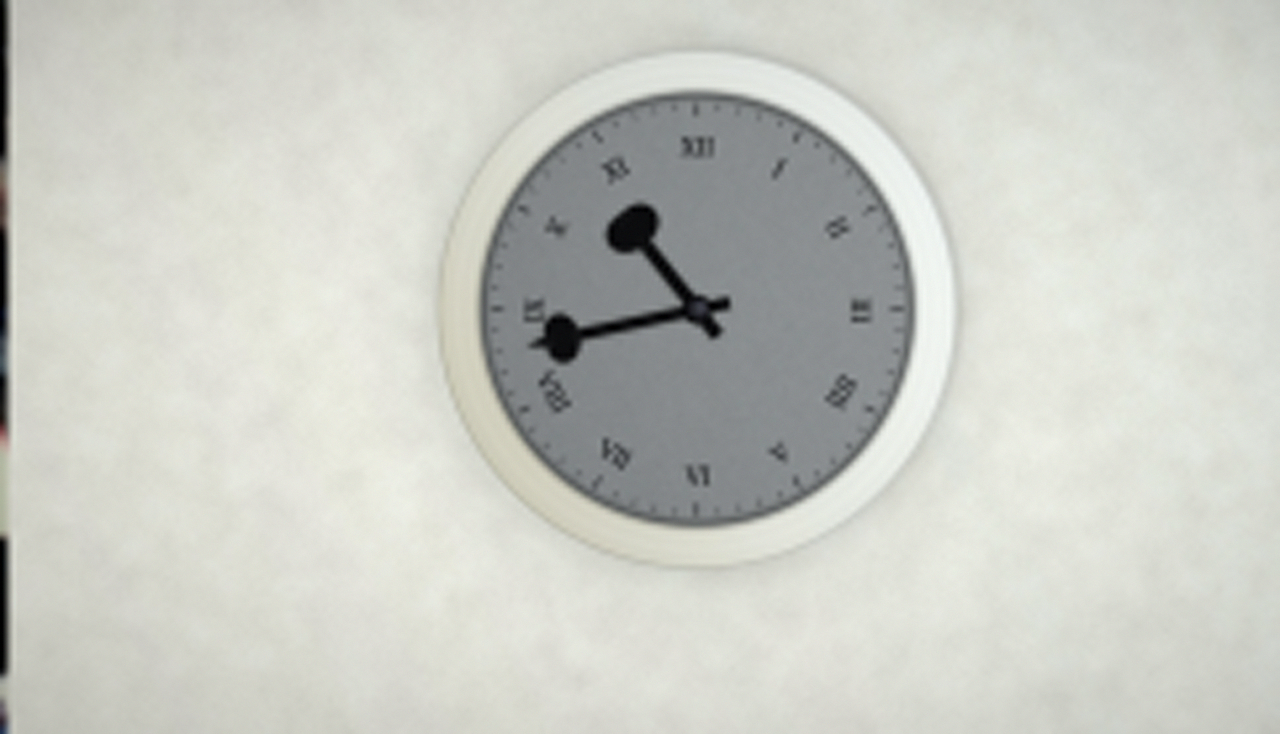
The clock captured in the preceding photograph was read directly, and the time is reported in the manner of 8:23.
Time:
10:43
